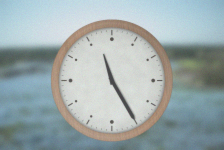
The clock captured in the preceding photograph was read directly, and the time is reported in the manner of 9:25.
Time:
11:25
